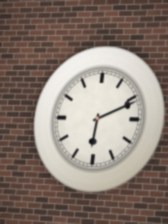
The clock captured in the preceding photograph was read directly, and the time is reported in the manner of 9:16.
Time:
6:11
